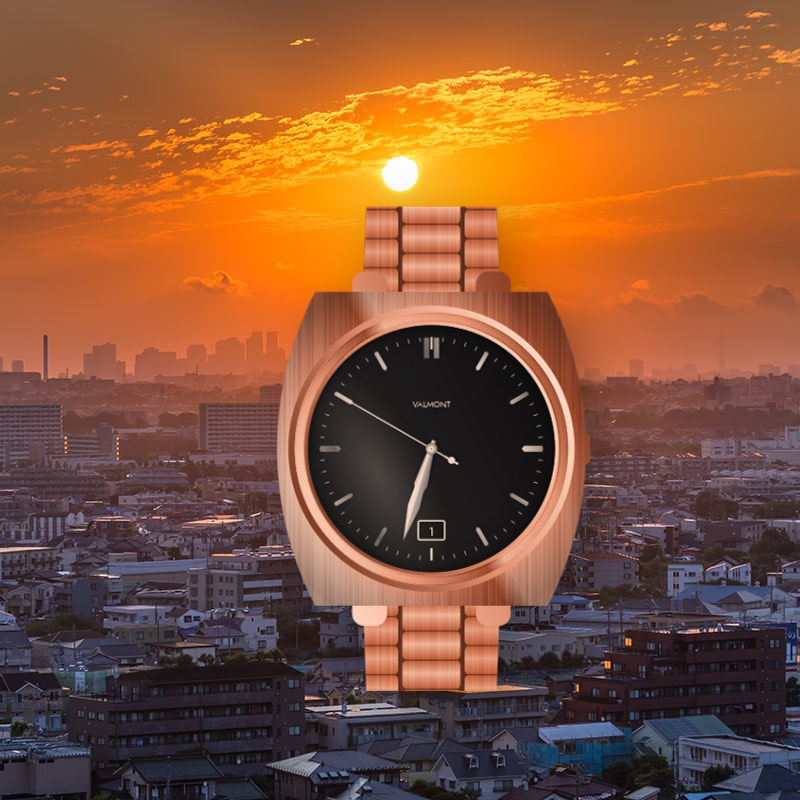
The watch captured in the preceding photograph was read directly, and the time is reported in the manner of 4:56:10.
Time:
6:32:50
